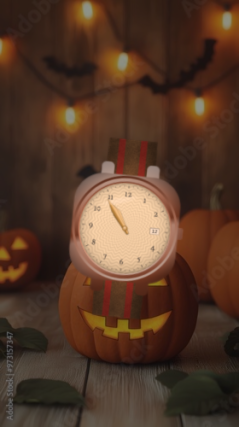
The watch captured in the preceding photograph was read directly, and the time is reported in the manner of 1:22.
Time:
10:54
